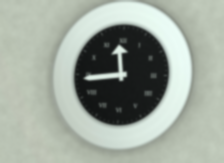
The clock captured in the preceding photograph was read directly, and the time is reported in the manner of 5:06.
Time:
11:44
